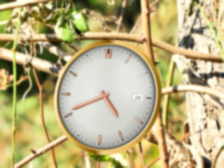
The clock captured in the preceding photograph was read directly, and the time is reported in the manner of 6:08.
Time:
4:41
